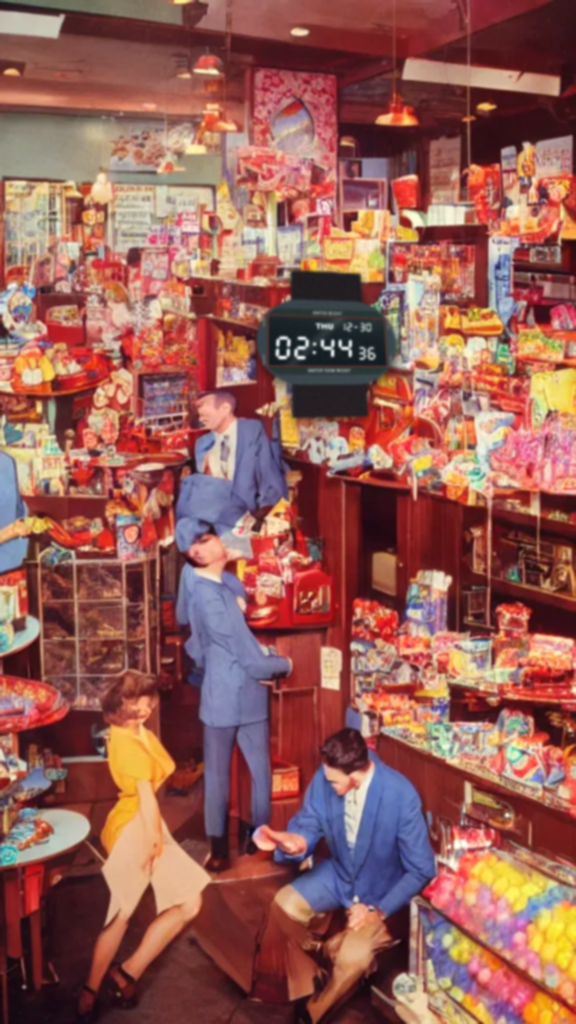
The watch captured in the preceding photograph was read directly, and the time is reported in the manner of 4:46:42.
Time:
2:44:36
